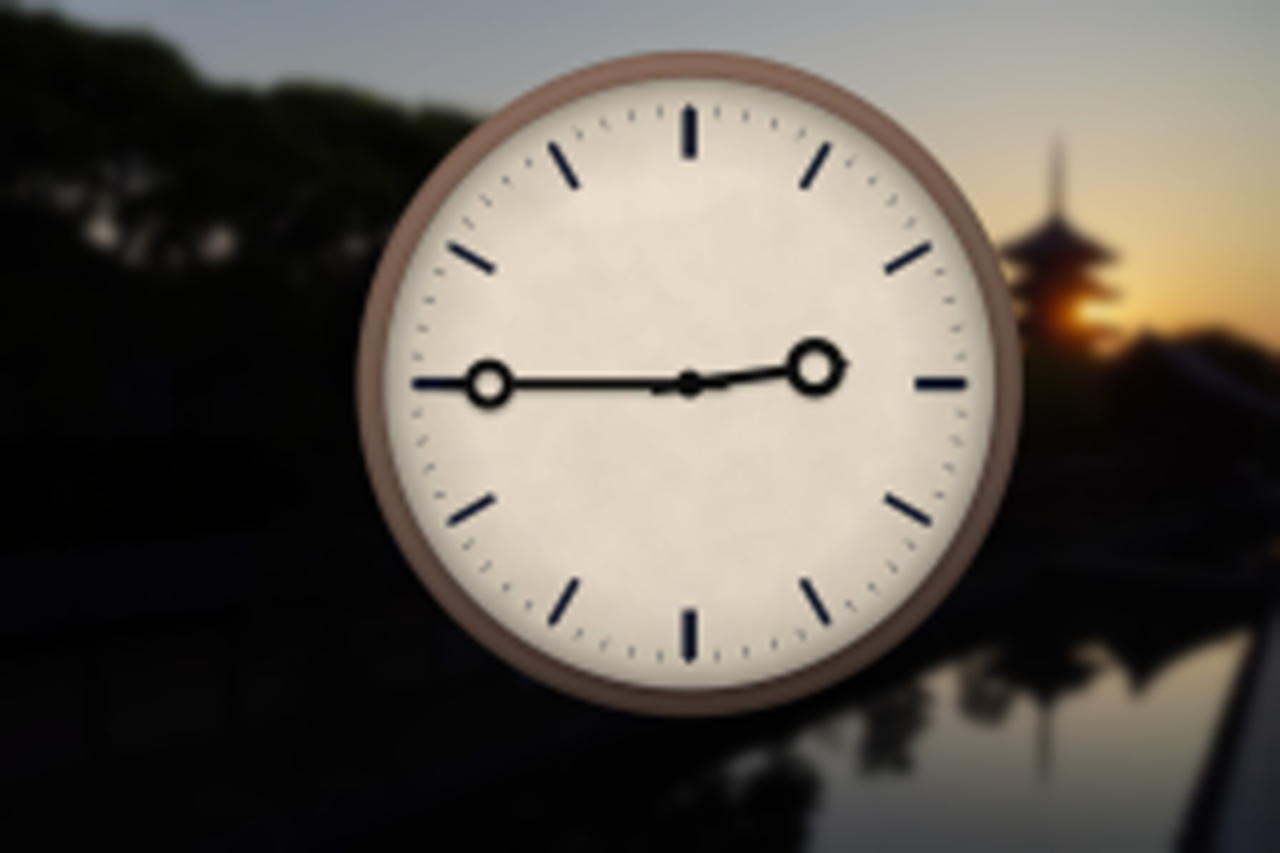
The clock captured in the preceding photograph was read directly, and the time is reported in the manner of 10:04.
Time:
2:45
